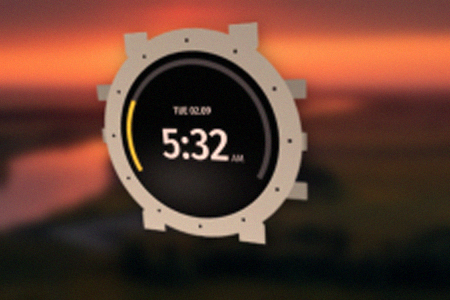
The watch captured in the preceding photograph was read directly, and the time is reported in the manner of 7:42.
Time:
5:32
